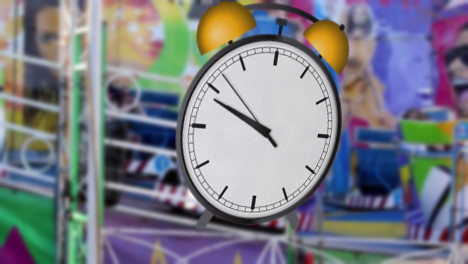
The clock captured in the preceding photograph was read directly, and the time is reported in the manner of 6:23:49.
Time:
9:48:52
